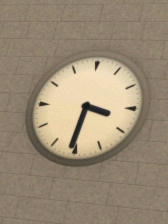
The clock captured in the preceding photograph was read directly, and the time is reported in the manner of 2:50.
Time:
3:31
